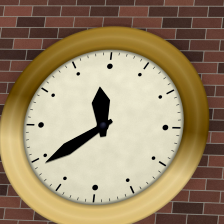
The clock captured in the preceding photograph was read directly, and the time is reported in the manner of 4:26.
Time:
11:39
